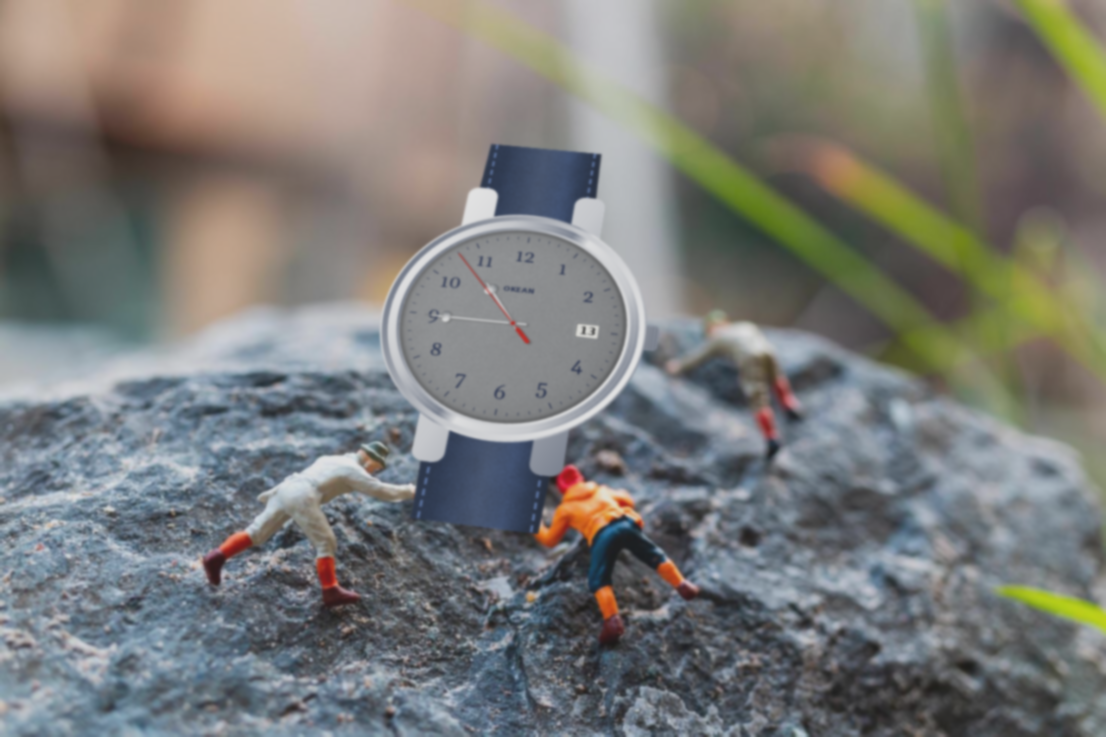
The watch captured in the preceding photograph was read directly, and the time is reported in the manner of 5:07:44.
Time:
10:44:53
